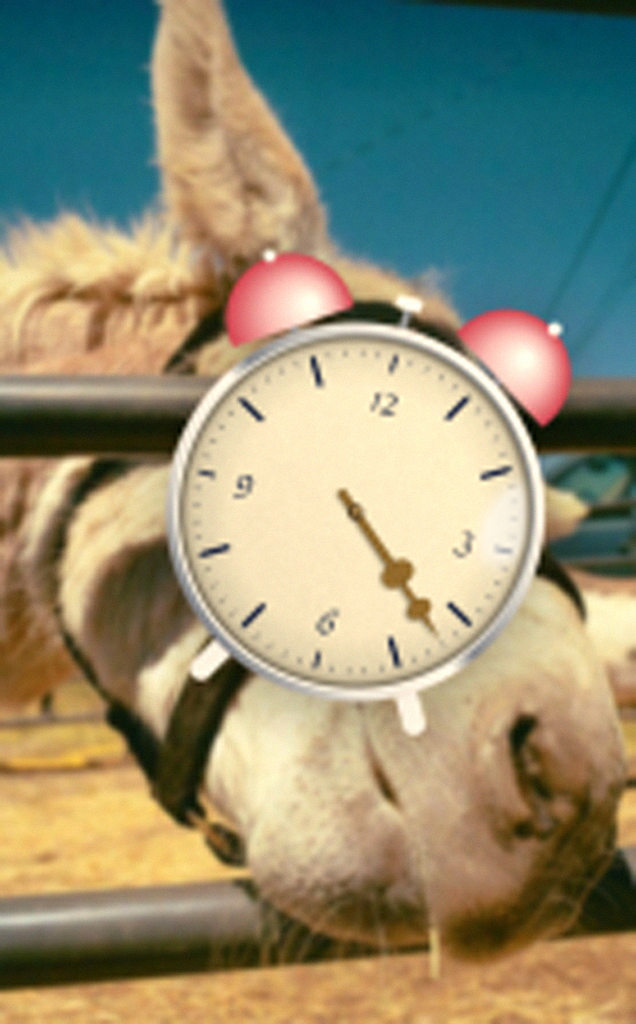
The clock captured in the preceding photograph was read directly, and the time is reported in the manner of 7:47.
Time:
4:22
